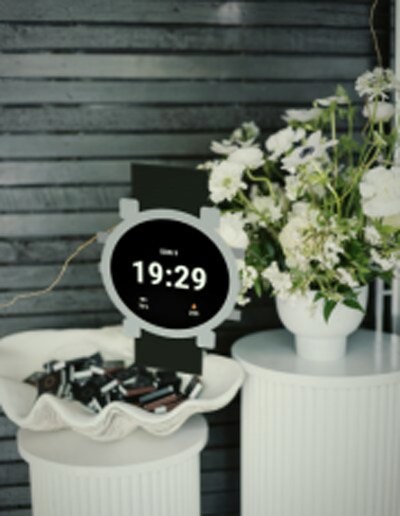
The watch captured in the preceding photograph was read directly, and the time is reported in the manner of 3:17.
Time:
19:29
